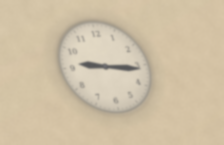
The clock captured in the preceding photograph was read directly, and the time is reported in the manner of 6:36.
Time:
9:16
